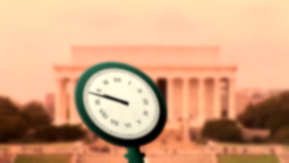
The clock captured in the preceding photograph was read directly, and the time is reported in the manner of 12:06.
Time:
9:48
